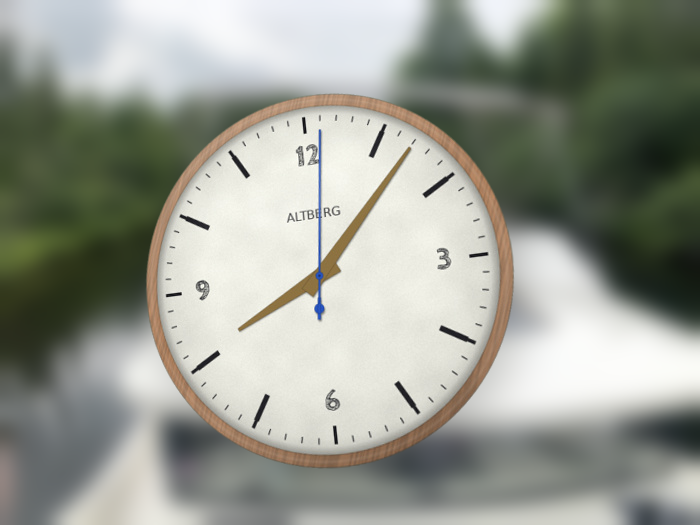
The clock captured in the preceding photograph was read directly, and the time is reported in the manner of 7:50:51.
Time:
8:07:01
